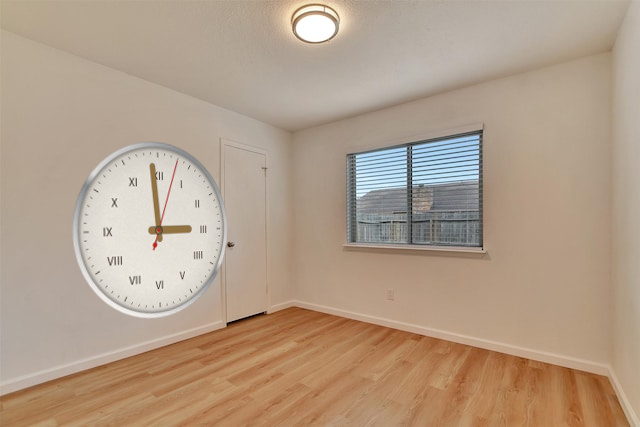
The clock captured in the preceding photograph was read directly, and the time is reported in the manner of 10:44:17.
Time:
2:59:03
